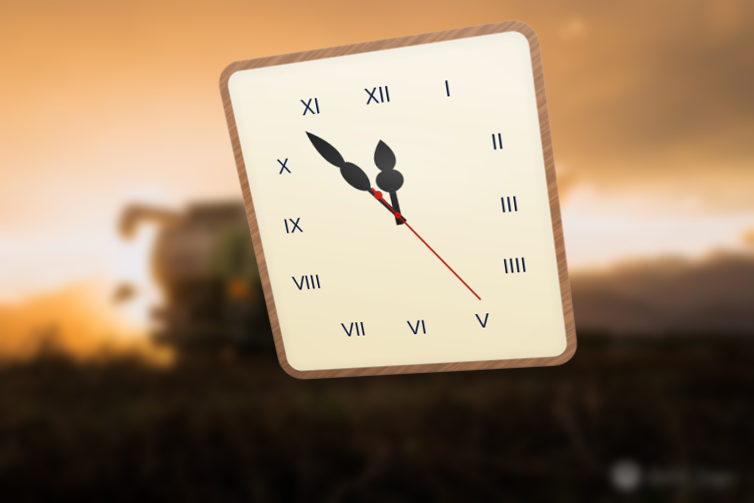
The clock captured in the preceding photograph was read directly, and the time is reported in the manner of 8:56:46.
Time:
11:53:24
